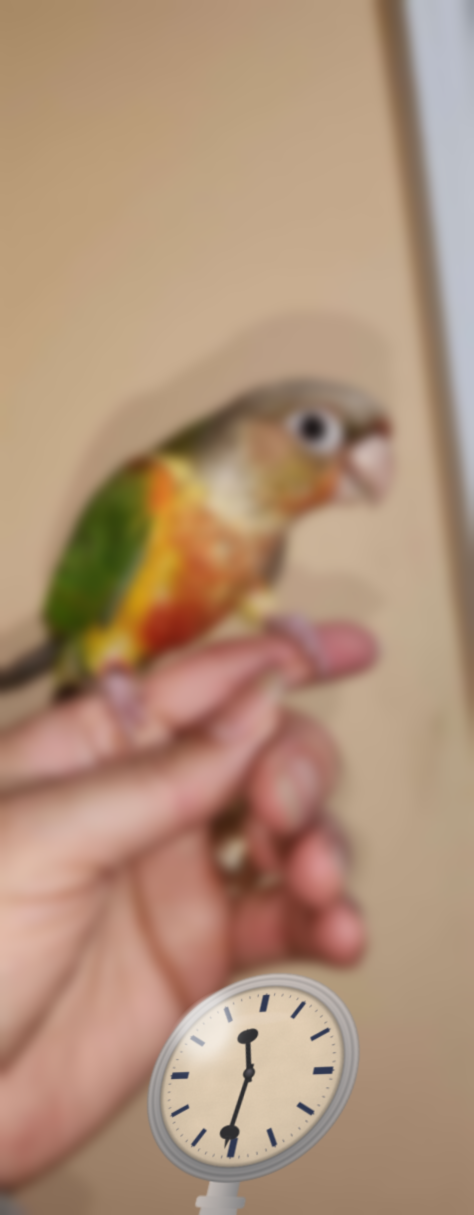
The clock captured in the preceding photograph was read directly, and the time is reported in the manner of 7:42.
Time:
11:31
